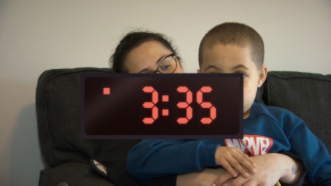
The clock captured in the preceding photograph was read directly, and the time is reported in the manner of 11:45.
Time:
3:35
